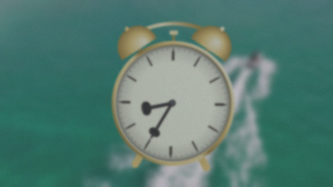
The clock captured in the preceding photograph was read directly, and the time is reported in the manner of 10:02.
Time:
8:35
